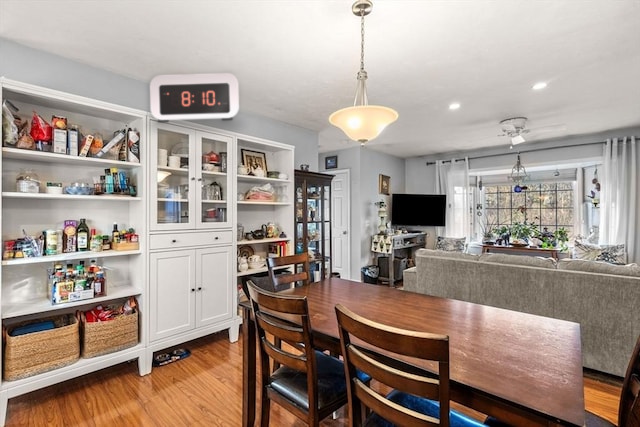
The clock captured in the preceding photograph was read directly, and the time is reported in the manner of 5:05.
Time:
8:10
